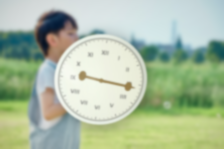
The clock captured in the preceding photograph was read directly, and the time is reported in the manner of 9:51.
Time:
9:16
